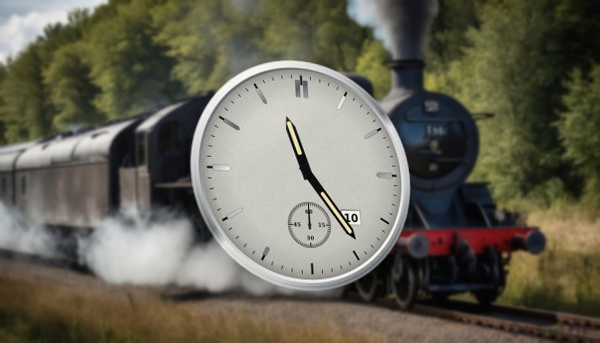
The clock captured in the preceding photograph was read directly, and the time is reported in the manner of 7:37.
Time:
11:24
